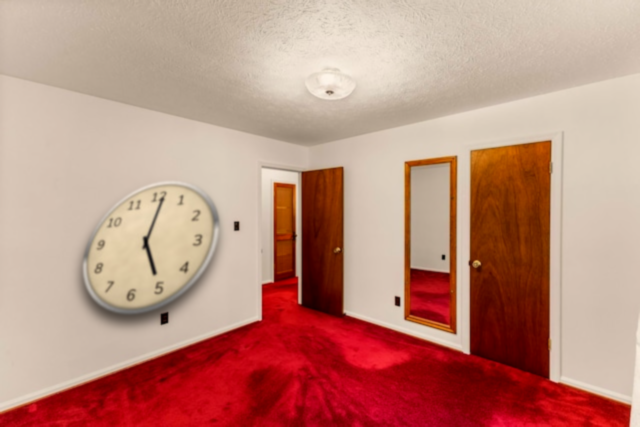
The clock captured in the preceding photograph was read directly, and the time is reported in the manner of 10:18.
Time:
5:01
